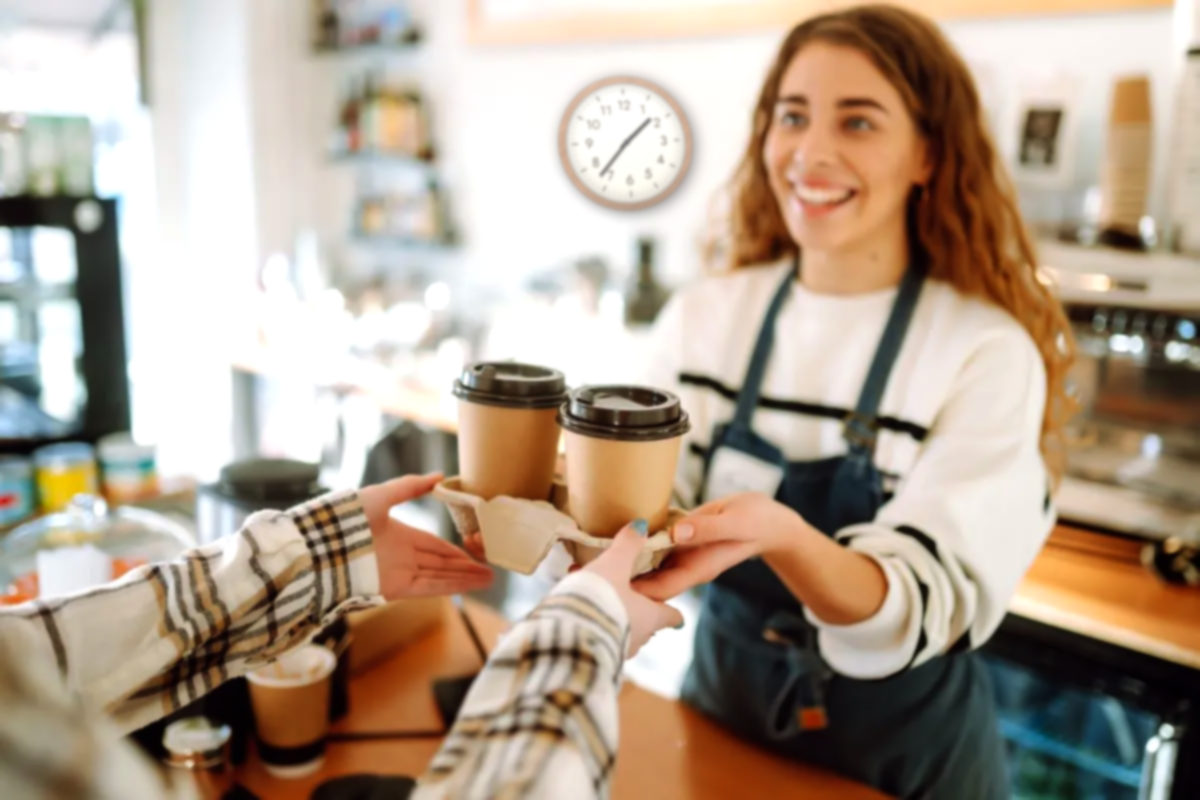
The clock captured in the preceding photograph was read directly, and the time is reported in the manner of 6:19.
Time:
1:37
